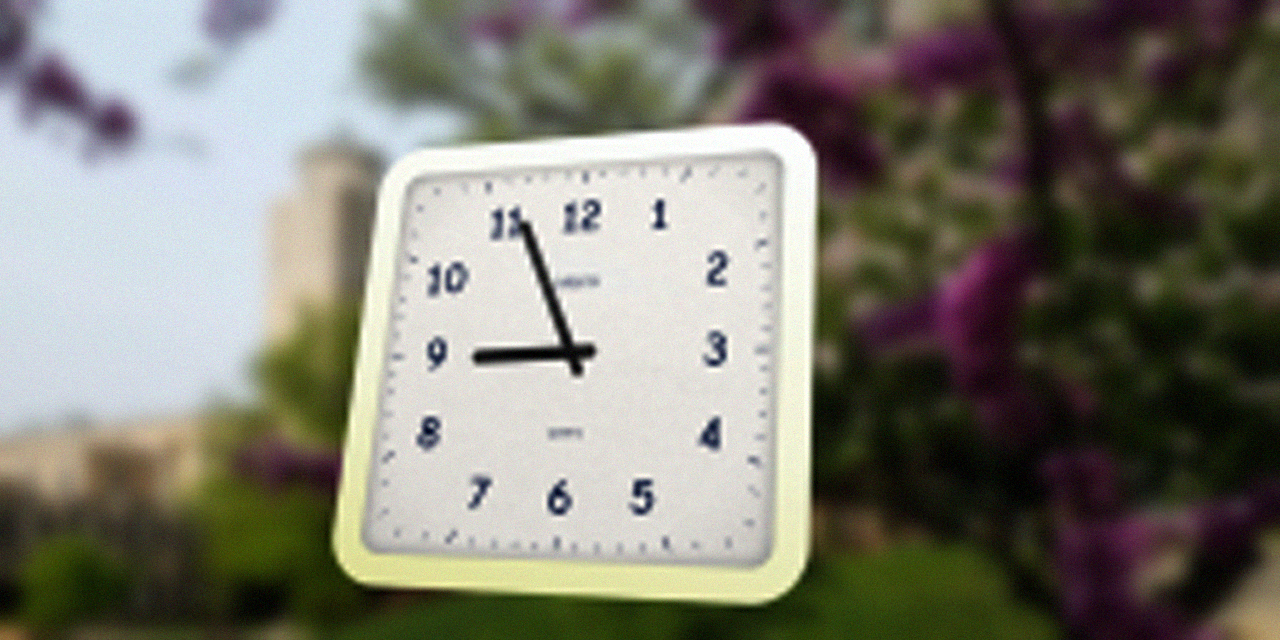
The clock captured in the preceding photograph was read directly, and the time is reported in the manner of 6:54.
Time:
8:56
